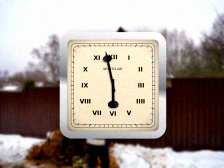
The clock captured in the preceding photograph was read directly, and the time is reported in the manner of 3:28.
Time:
5:58
